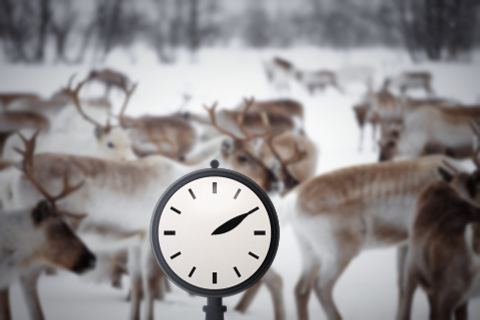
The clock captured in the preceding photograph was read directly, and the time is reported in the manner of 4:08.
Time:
2:10
